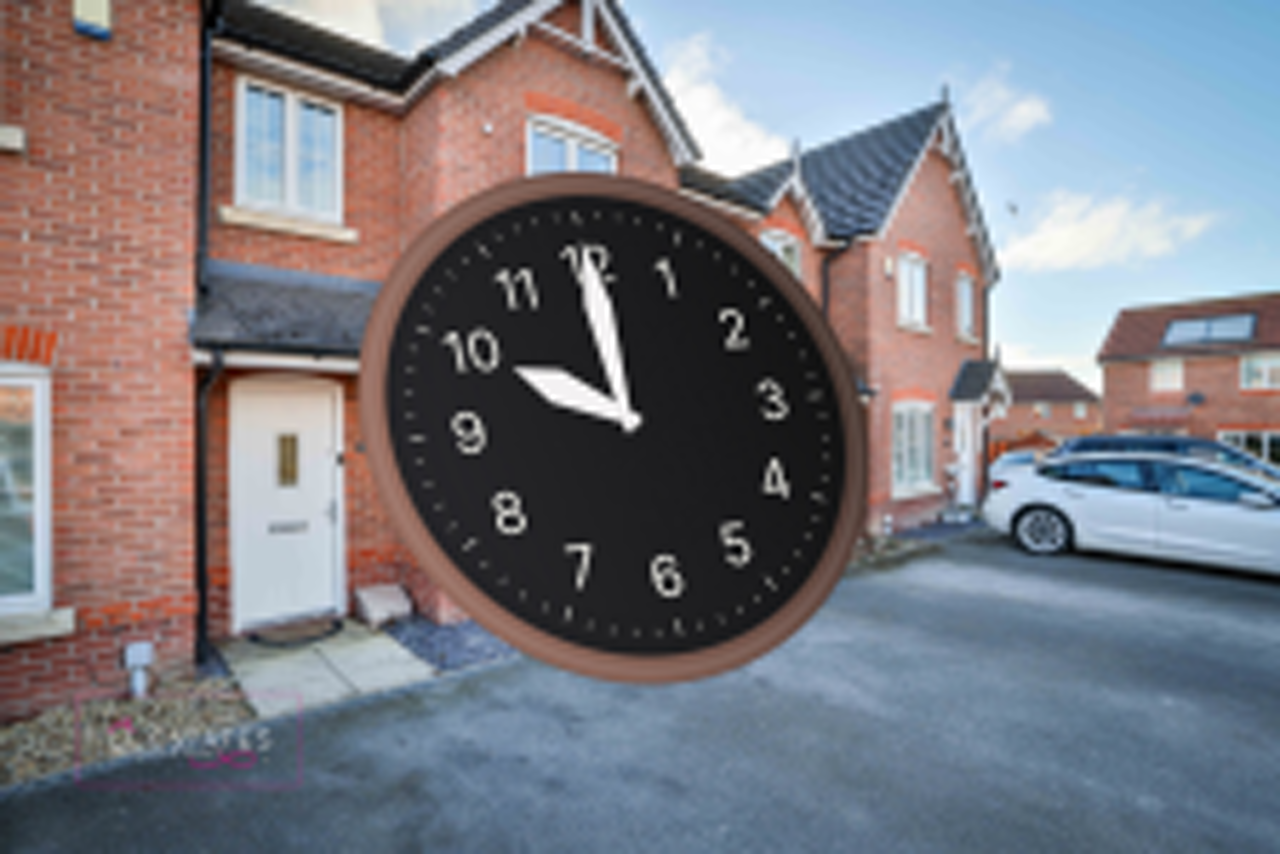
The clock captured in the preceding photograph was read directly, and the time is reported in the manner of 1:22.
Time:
10:00
